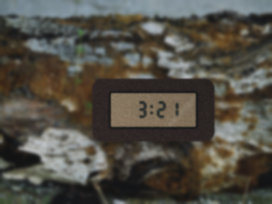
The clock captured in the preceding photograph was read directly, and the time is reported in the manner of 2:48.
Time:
3:21
